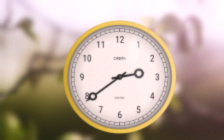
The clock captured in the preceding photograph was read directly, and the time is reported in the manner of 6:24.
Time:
2:39
